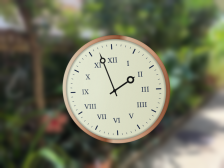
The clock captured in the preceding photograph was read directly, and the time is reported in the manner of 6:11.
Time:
1:57
